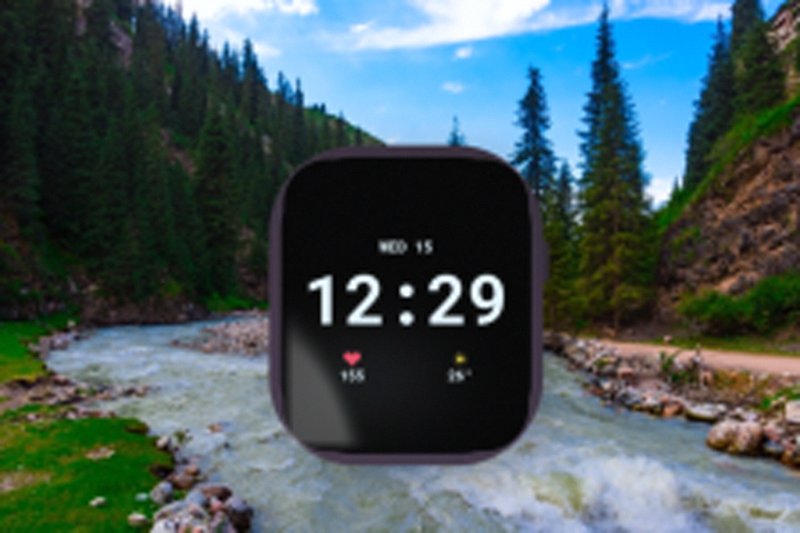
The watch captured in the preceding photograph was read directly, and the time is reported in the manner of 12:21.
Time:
12:29
